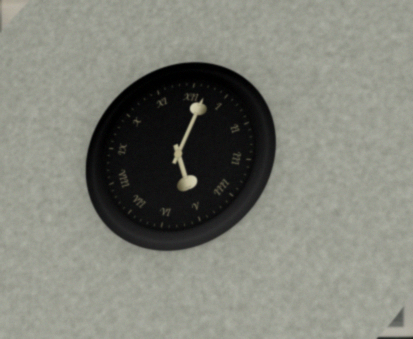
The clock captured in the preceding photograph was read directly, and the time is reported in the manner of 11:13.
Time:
5:02
